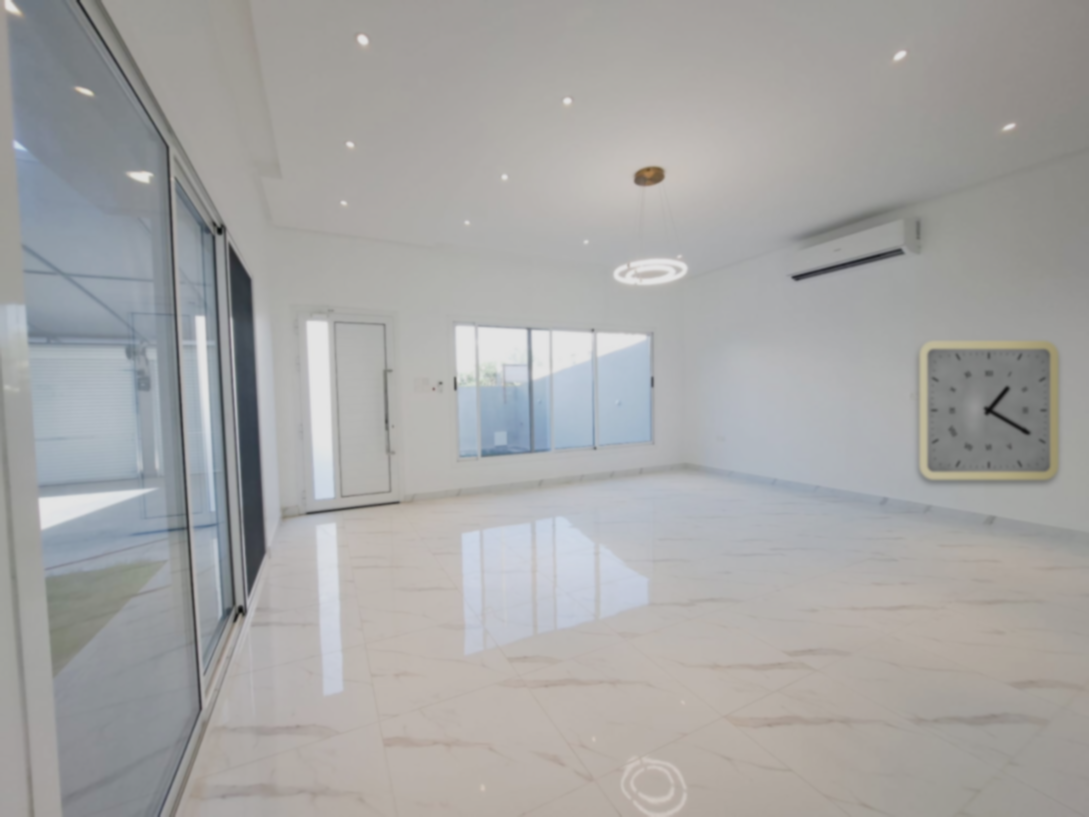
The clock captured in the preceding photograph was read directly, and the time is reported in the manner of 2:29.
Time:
1:20
